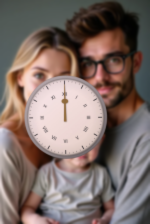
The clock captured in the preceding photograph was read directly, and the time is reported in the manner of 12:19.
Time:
12:00
